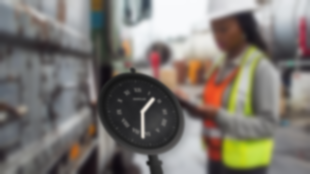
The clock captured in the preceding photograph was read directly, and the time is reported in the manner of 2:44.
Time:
1:32
